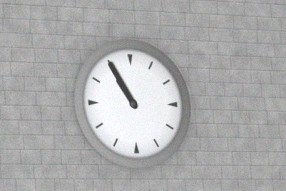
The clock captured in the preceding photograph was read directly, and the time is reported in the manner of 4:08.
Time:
10:55
